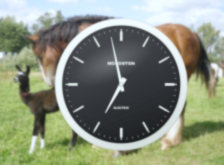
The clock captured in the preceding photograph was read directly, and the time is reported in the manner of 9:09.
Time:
6:58
